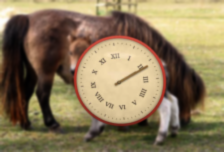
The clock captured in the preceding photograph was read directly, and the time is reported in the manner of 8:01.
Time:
2:11
